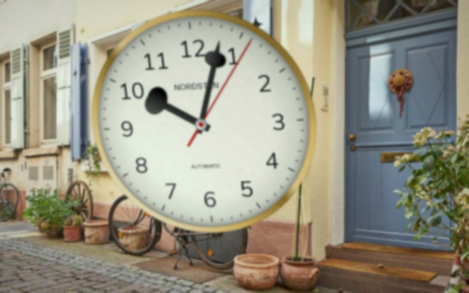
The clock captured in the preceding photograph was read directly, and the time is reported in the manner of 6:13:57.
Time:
10:03:06
